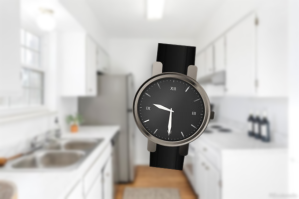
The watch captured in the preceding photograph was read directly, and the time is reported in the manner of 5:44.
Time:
9:30
